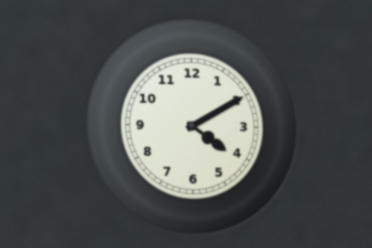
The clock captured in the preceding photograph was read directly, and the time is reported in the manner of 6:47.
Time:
4:10
